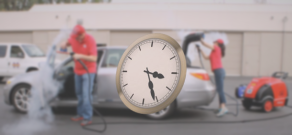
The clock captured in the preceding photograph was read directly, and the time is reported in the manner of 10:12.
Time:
3:26
